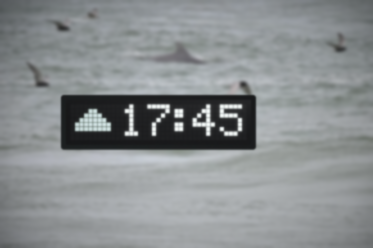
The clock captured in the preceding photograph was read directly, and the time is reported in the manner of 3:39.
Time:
17:45
